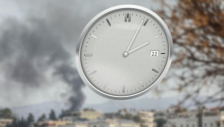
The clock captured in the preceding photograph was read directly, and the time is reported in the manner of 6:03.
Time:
2:04
